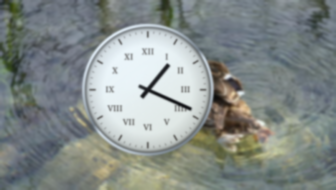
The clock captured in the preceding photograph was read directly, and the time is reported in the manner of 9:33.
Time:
1:19
